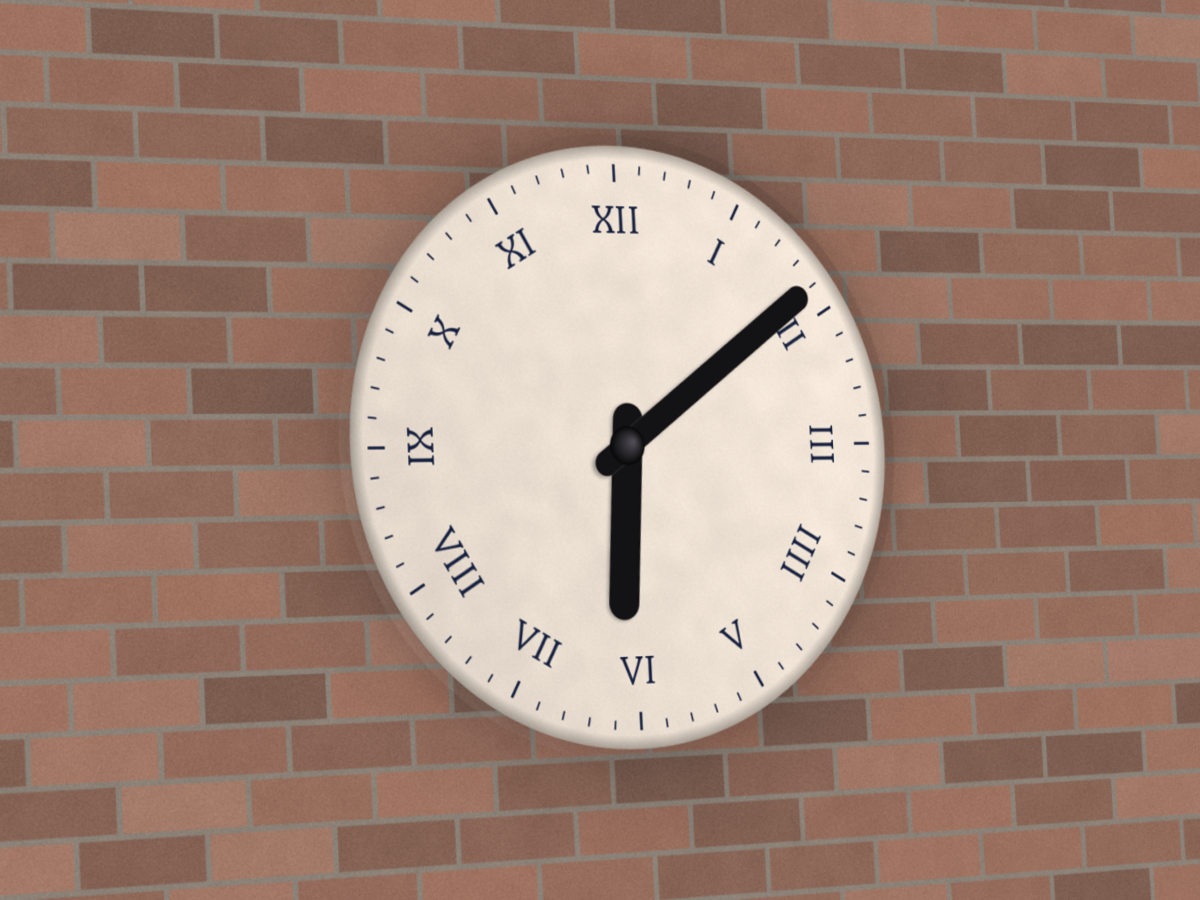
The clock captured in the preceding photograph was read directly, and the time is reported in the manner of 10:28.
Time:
6:09
